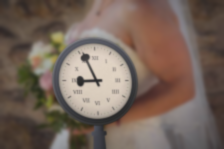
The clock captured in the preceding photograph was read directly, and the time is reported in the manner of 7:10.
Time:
8:56
